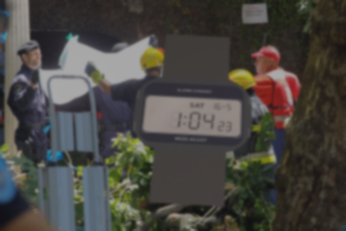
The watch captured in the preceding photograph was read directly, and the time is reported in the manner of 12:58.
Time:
1:04
